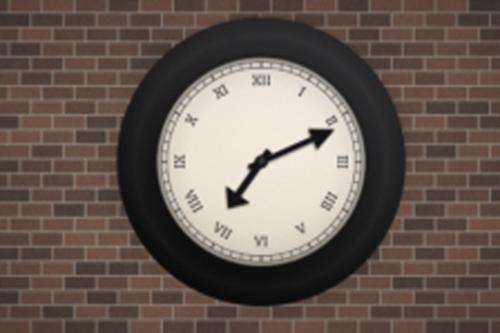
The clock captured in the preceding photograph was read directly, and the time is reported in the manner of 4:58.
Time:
7:11
